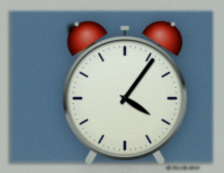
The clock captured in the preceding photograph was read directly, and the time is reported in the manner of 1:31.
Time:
4:06
